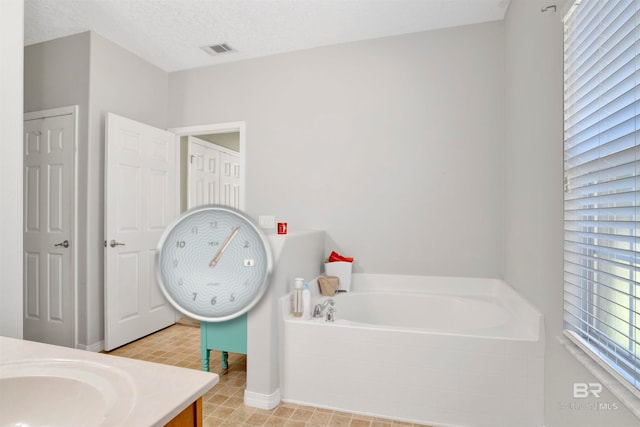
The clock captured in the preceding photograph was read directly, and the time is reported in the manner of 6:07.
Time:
1:06
